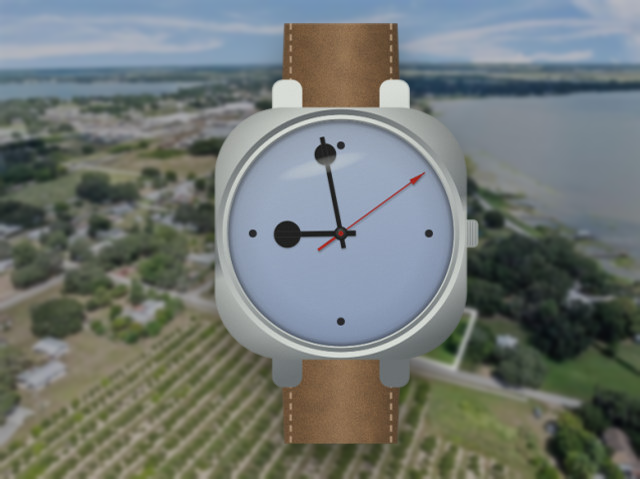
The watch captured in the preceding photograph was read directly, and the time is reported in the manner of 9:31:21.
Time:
8:58:09
